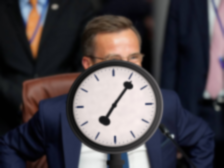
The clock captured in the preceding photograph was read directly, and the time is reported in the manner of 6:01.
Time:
7:06
